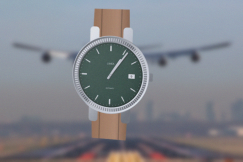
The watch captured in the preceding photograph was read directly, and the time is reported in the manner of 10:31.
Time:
1:06
